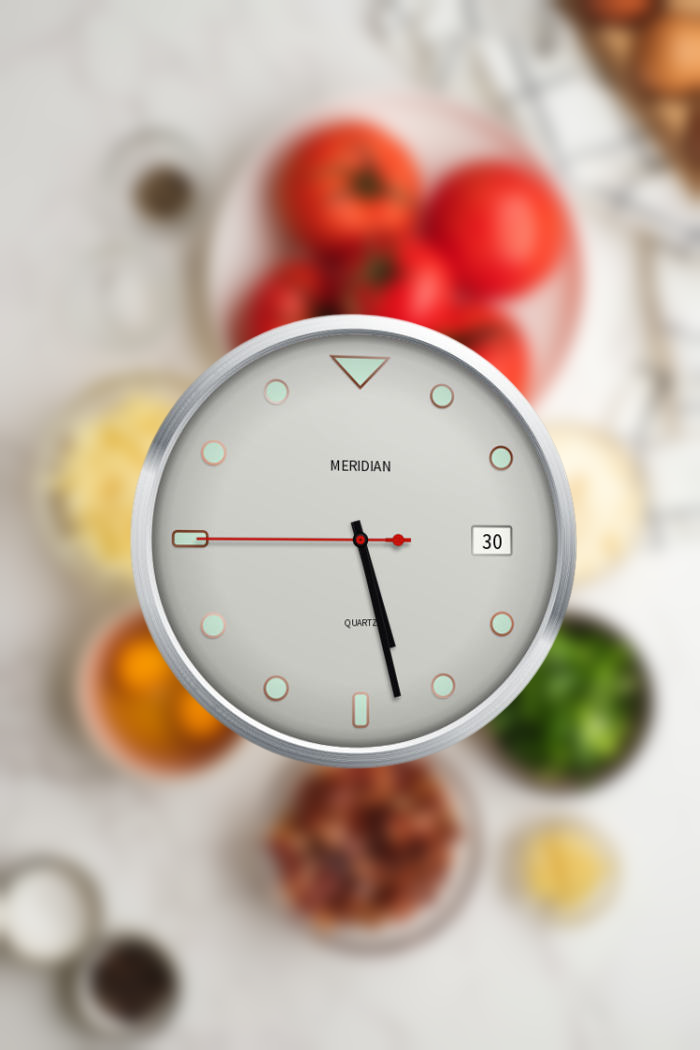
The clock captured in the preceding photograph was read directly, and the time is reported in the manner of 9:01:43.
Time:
5:27:45
